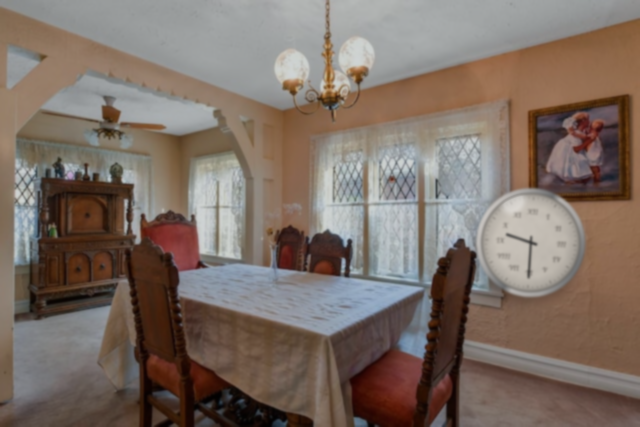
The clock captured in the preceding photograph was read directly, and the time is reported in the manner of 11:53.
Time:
9:30
